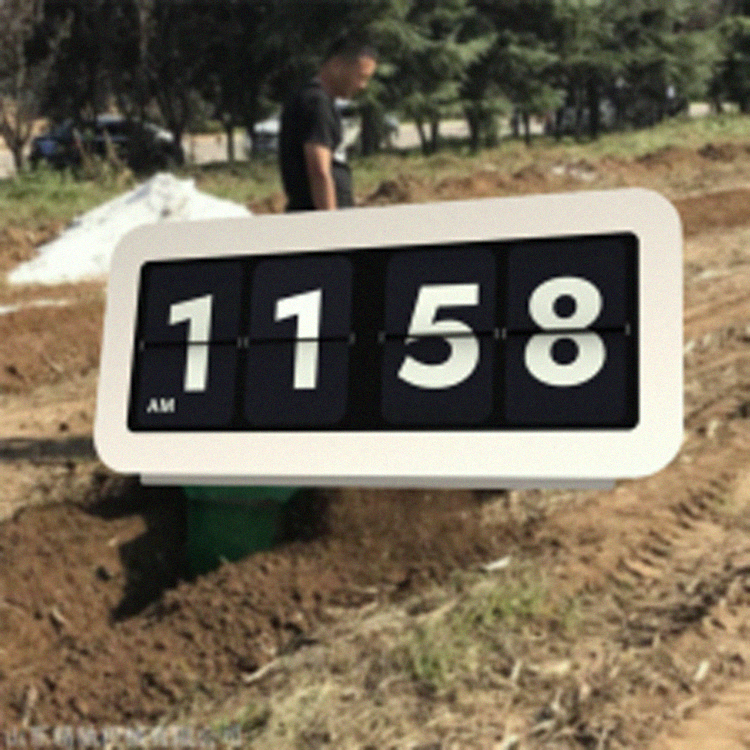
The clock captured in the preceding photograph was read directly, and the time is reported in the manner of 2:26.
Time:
11:58
